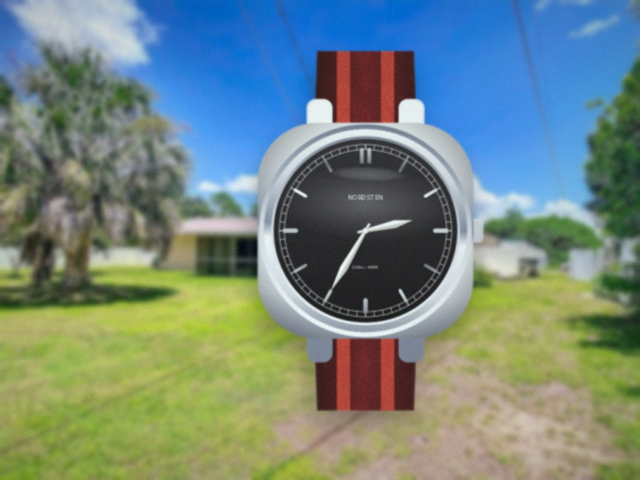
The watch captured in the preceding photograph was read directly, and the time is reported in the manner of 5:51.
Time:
2:35
